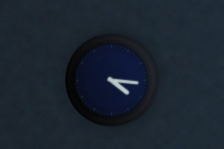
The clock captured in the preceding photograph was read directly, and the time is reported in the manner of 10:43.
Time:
4:16
